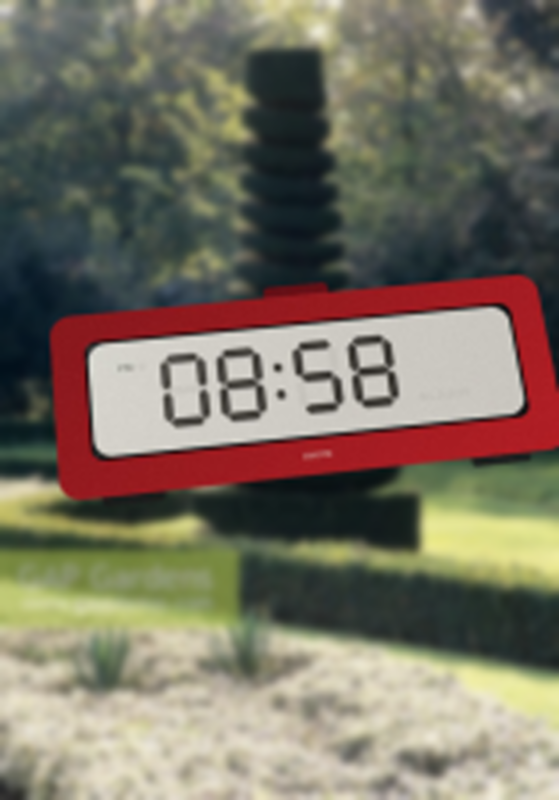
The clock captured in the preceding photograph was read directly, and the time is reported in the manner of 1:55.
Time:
8:58
